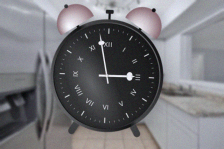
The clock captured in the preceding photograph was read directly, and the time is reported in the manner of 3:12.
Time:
2:58
